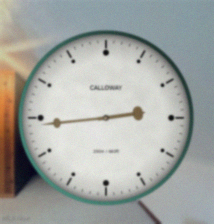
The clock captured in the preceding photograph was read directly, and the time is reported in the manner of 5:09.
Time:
2:44
